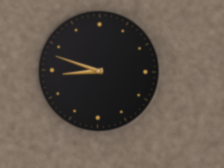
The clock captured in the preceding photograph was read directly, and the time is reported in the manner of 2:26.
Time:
8:48
